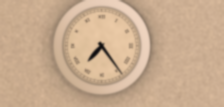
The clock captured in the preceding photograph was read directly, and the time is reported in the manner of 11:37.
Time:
7:24
